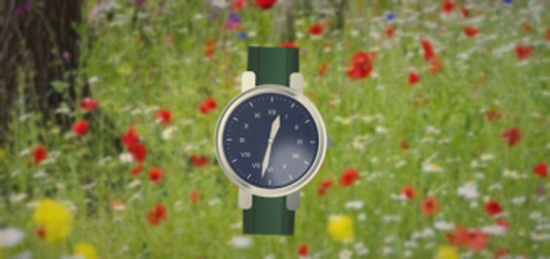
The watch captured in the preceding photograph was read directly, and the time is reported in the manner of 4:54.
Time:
12:32
